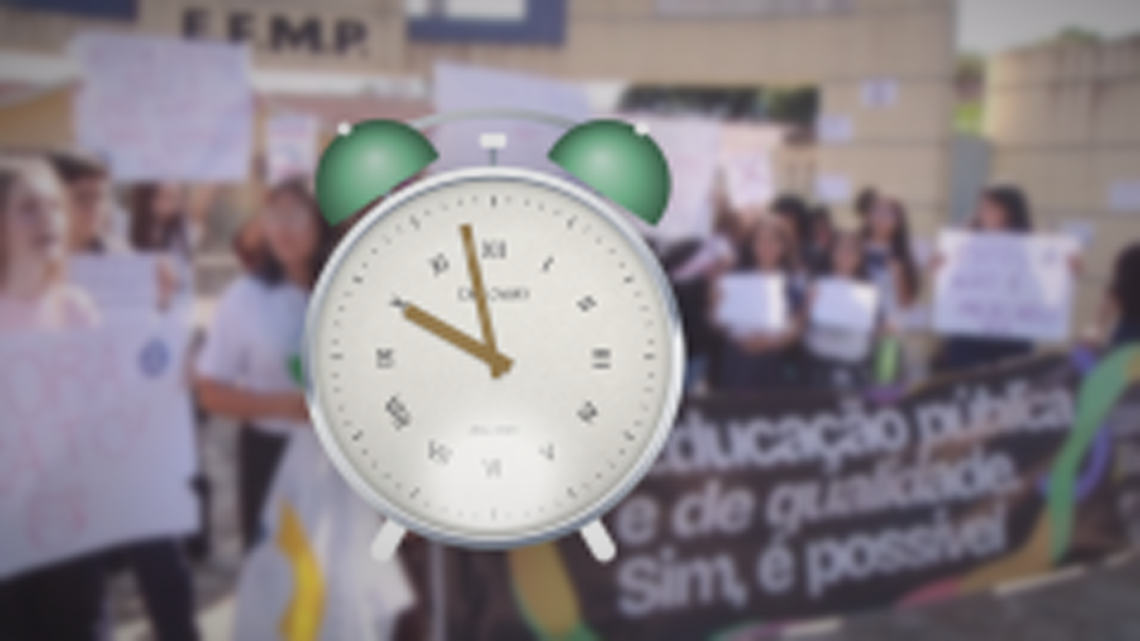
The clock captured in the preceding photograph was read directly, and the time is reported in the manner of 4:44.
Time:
9:58
